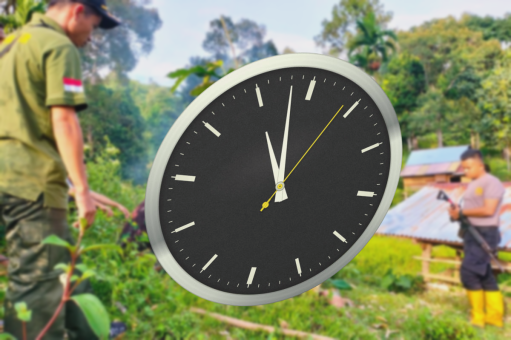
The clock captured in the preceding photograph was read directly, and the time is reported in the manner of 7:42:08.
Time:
10:58:04
